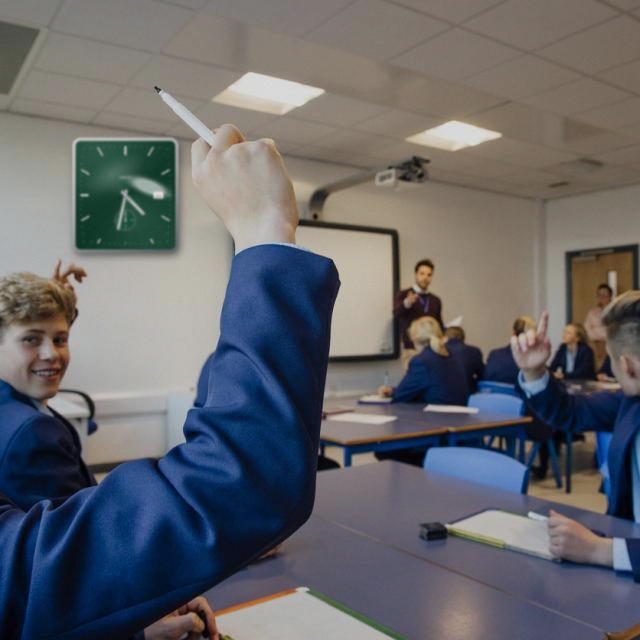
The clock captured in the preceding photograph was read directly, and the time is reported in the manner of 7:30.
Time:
4:32
